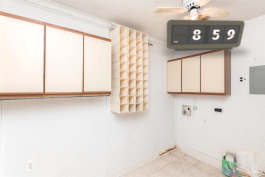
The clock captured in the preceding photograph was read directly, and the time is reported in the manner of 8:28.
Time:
8:59
